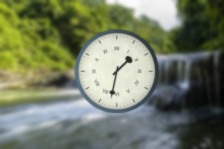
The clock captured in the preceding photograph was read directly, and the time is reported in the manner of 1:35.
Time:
1:32
